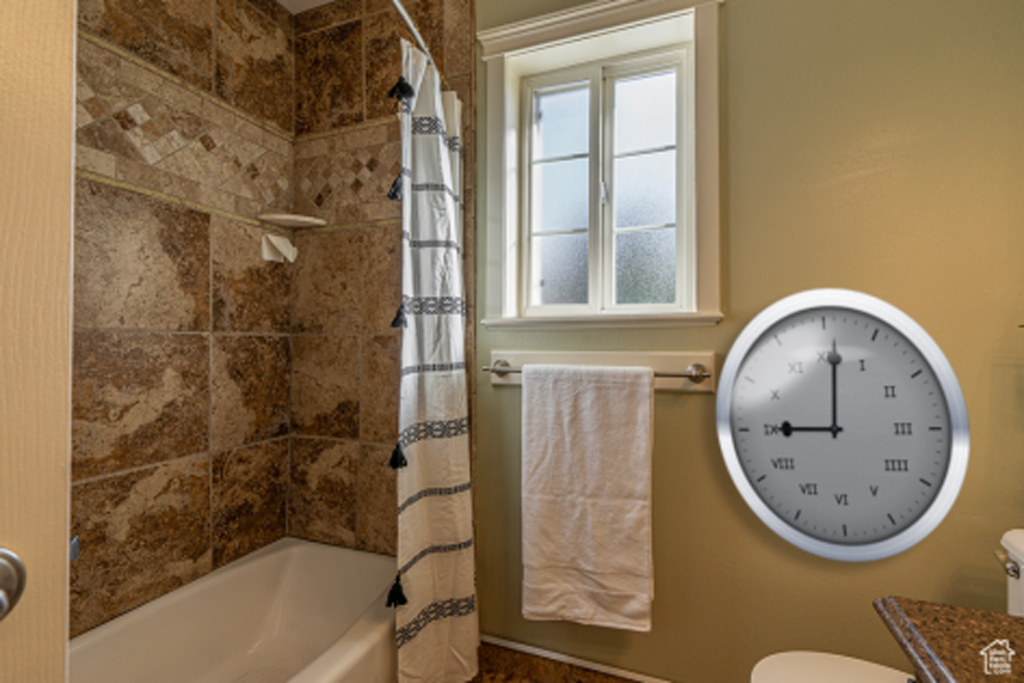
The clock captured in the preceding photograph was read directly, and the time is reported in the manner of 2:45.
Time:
9:01
